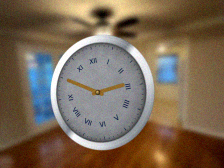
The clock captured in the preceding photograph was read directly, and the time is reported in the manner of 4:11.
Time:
2:50
